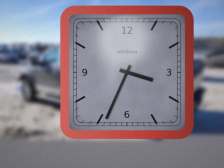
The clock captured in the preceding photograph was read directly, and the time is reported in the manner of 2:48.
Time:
3:34
